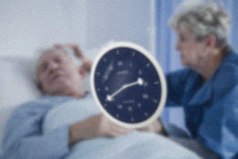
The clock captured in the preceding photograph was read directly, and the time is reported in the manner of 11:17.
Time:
2:41
